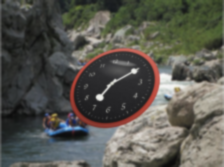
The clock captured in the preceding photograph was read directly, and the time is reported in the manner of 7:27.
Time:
7:10
